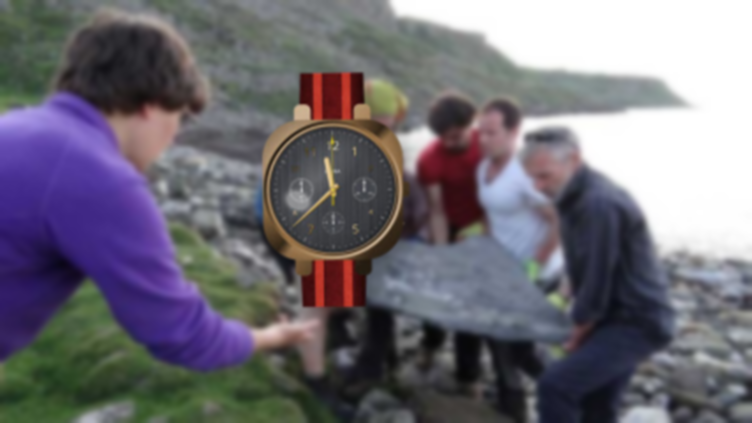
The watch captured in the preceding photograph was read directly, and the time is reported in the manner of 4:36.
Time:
11:38
